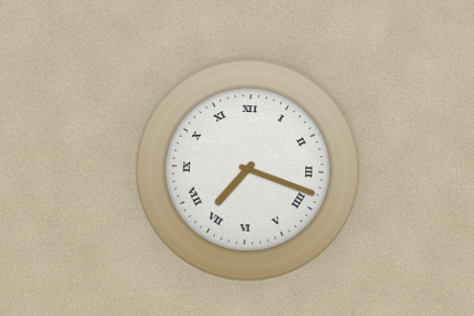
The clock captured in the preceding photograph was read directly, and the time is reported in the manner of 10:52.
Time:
7:18
